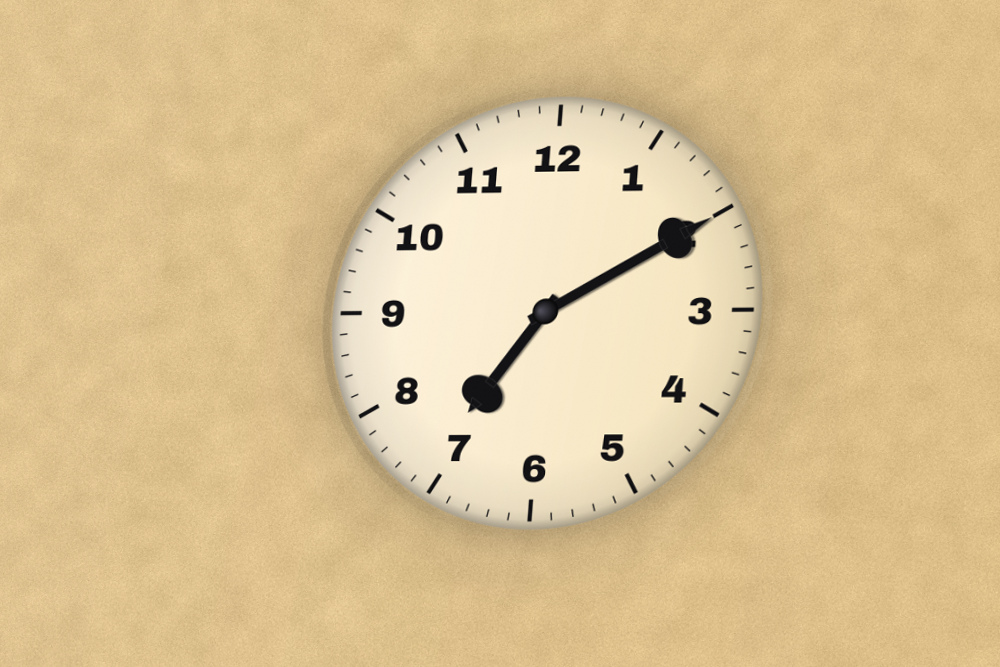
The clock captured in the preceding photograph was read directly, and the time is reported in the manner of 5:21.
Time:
7:10
